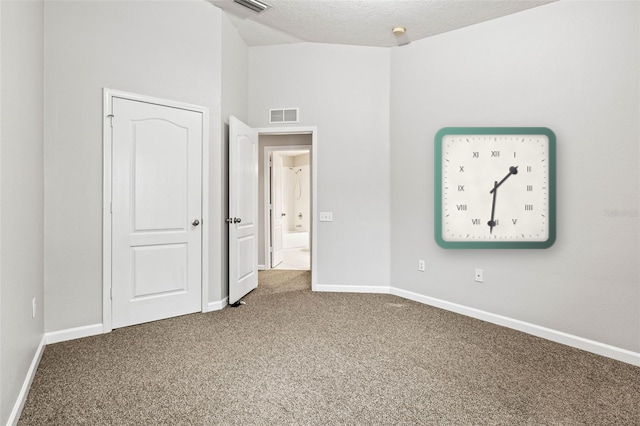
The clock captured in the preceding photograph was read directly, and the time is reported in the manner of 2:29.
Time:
1:31
